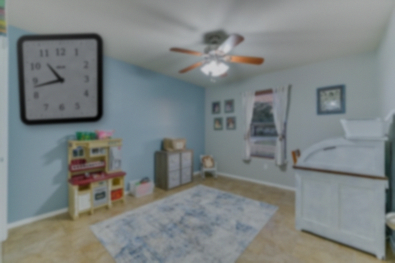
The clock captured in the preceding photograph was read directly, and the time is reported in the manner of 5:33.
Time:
10:43
